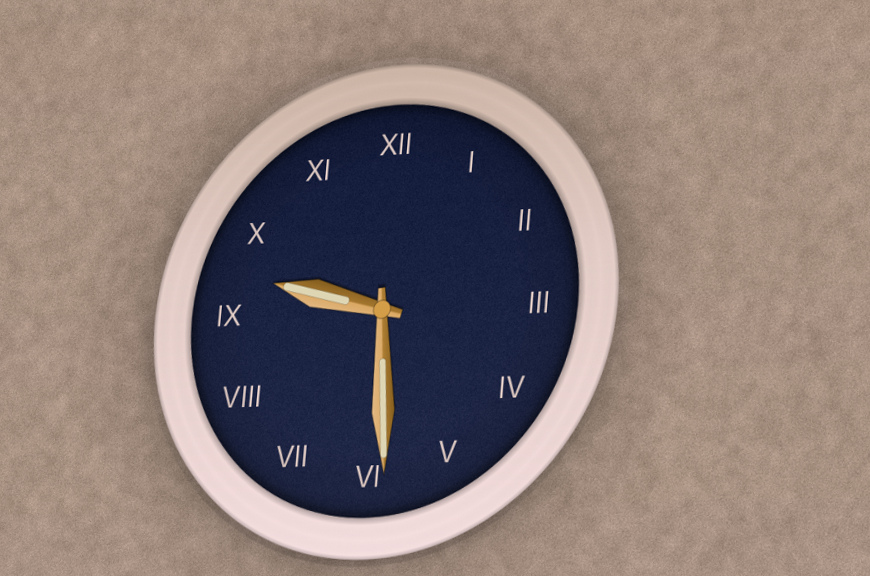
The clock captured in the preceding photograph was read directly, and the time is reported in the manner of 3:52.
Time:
9:29
